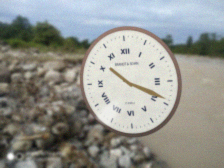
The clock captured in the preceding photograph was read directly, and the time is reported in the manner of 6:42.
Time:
10:19
